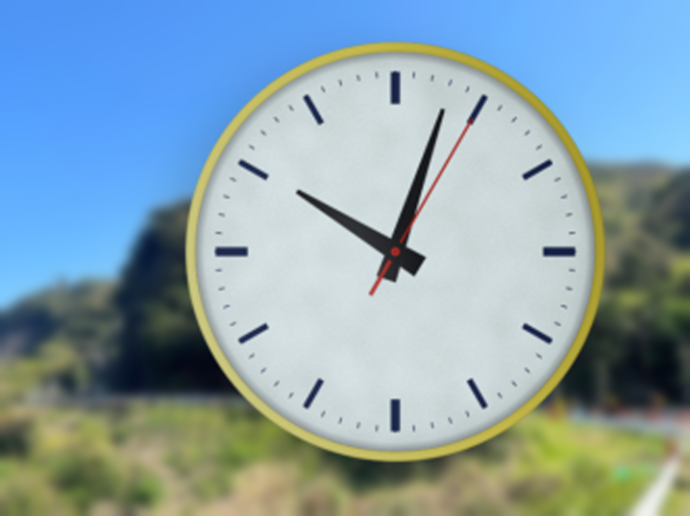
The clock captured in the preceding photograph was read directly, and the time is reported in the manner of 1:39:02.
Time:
10:03:05
